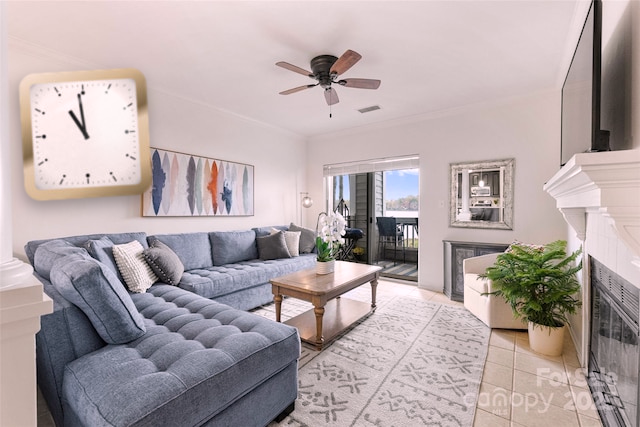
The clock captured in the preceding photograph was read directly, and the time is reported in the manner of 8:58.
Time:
10:59
